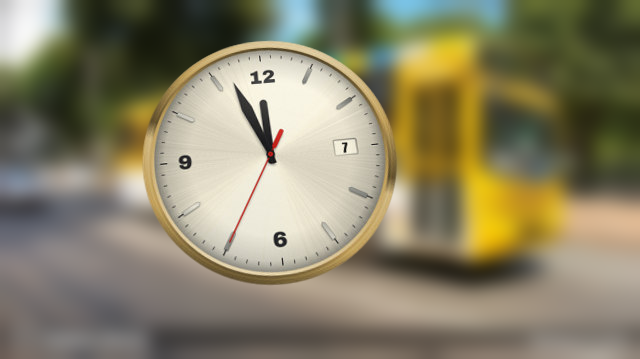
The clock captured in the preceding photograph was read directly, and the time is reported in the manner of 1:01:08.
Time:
11:56:35
